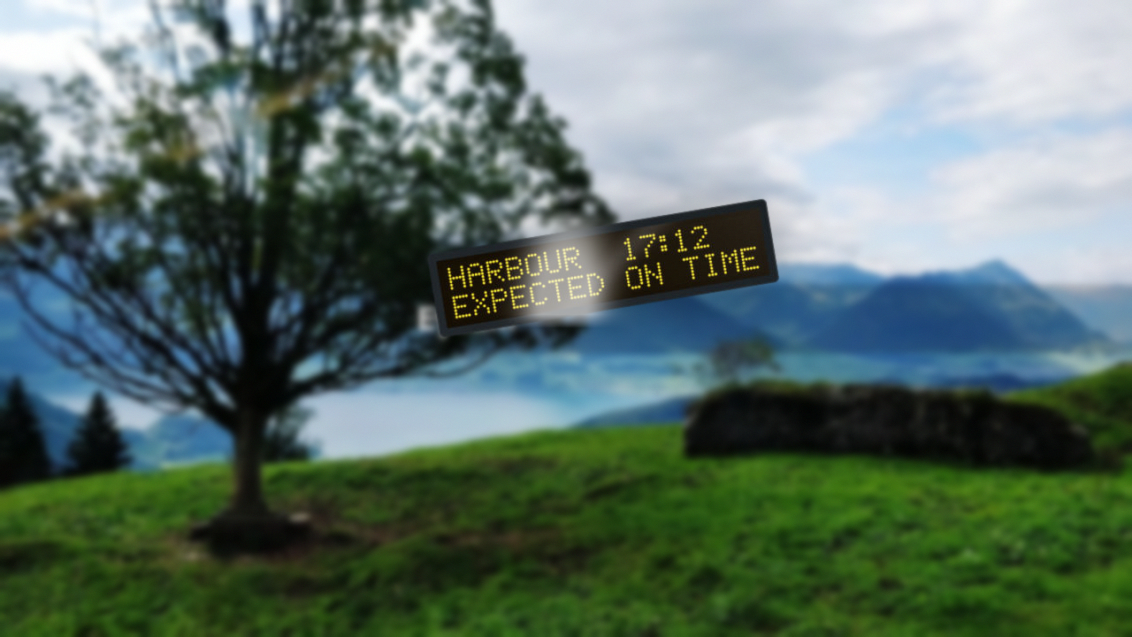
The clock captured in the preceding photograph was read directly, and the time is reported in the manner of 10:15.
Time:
17:12
